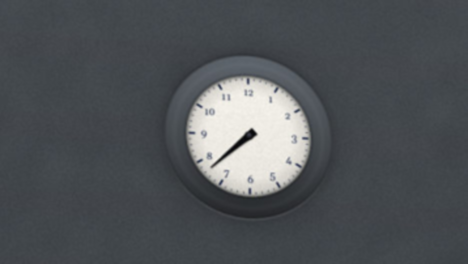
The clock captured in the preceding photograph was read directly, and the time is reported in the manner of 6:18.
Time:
7:38
